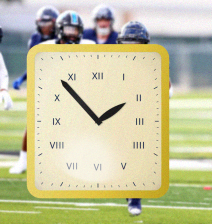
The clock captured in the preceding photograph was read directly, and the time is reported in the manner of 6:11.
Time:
1:53
